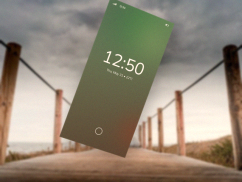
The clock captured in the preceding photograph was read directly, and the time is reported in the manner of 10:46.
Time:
12:50
